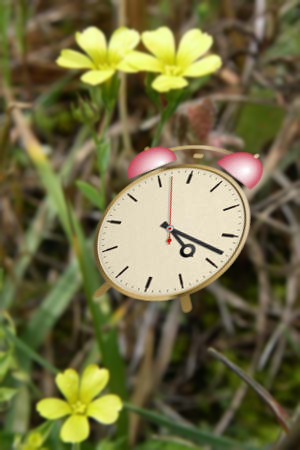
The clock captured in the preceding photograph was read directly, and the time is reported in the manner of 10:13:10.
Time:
4:17:57
